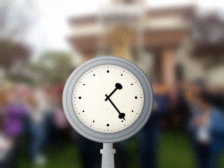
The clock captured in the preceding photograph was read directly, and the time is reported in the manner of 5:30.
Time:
1:24
